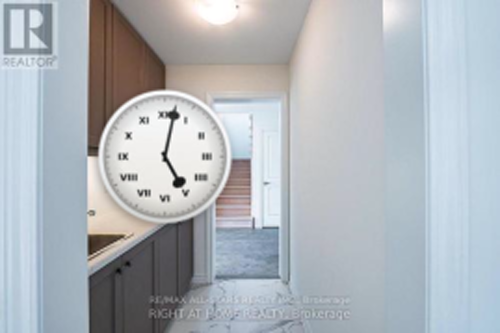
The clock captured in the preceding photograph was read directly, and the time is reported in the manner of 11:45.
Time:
5:02
